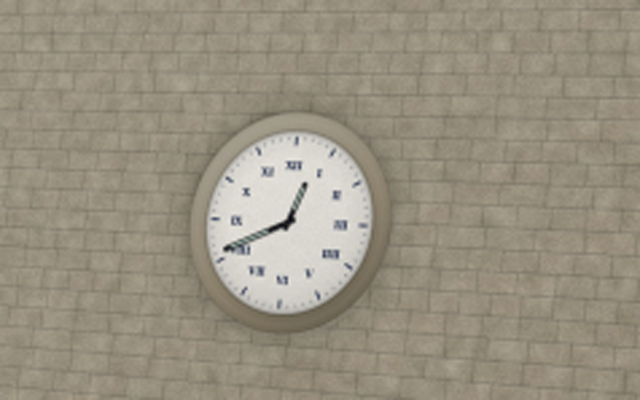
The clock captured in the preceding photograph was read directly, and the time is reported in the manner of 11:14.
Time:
12:41
